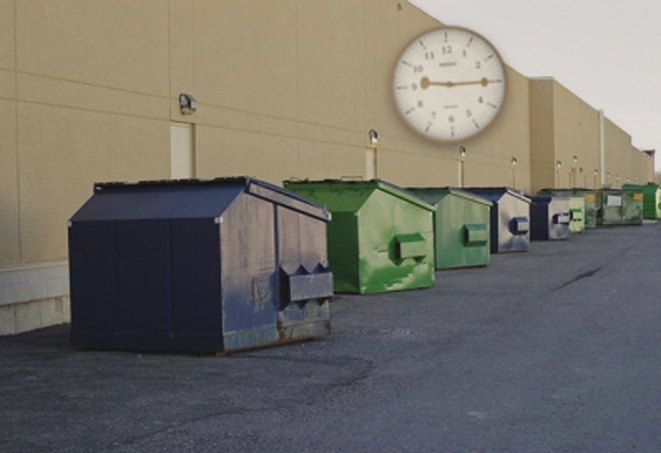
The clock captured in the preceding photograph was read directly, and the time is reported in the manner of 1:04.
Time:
9:15
